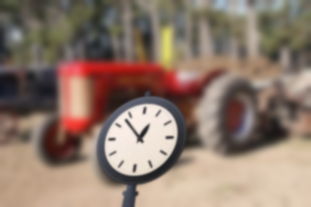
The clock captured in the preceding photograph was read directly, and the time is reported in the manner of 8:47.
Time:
12:53
